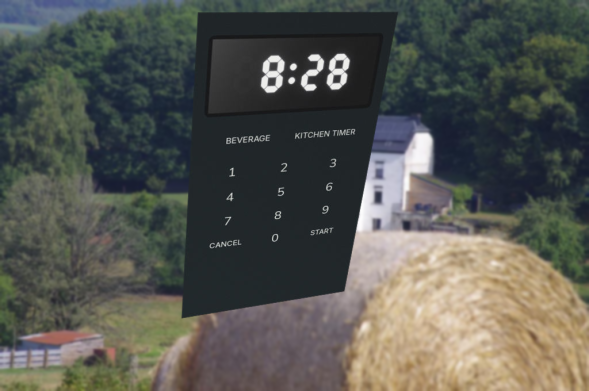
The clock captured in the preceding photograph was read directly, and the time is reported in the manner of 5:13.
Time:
8:28
